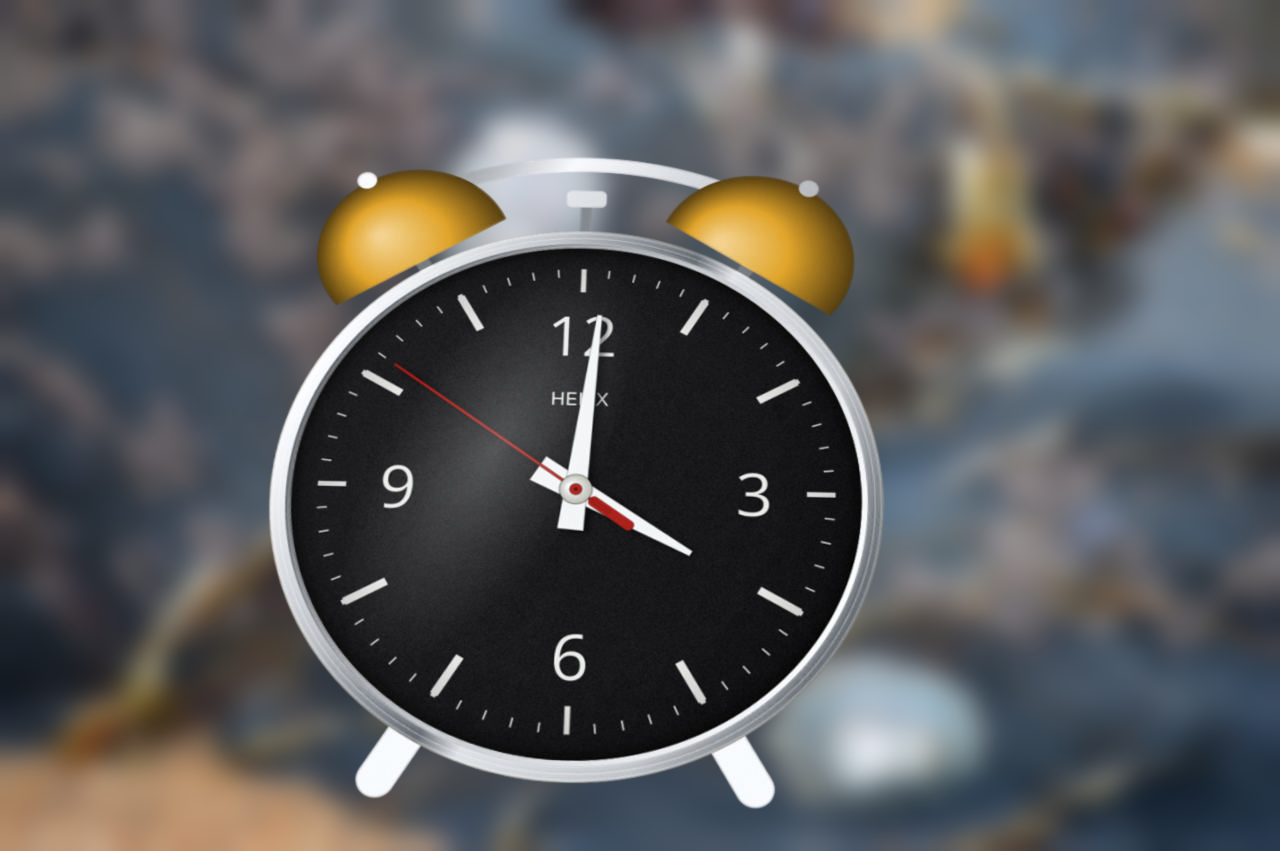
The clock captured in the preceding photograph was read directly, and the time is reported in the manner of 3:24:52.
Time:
4:00:51
